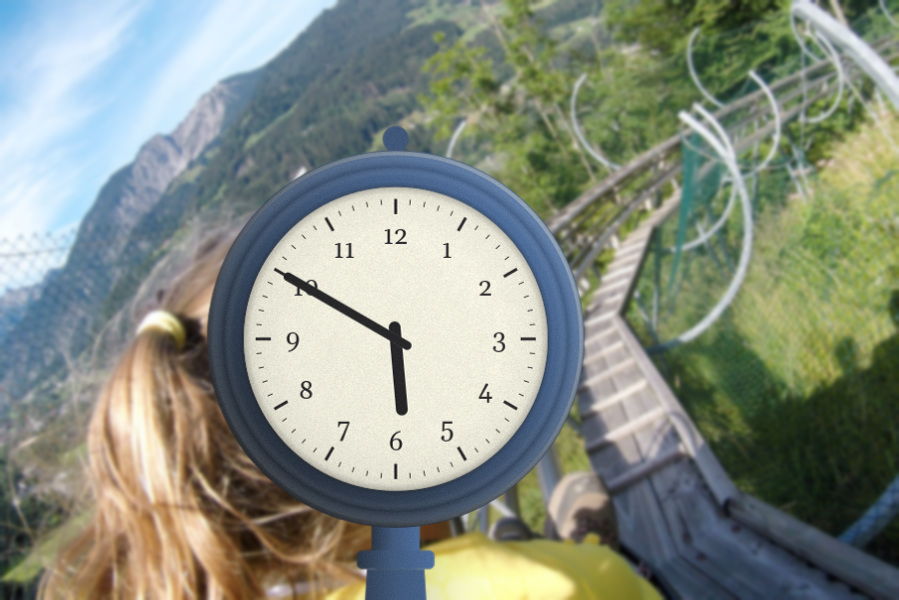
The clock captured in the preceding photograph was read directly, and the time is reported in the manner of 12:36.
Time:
5:50
